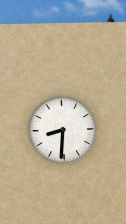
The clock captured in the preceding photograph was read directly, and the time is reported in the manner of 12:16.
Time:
8:31
